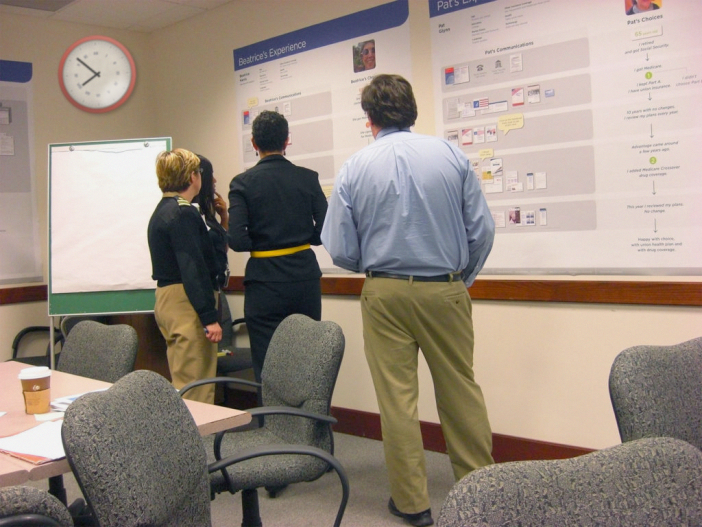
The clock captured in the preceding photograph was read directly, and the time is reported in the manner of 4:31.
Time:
7:52
